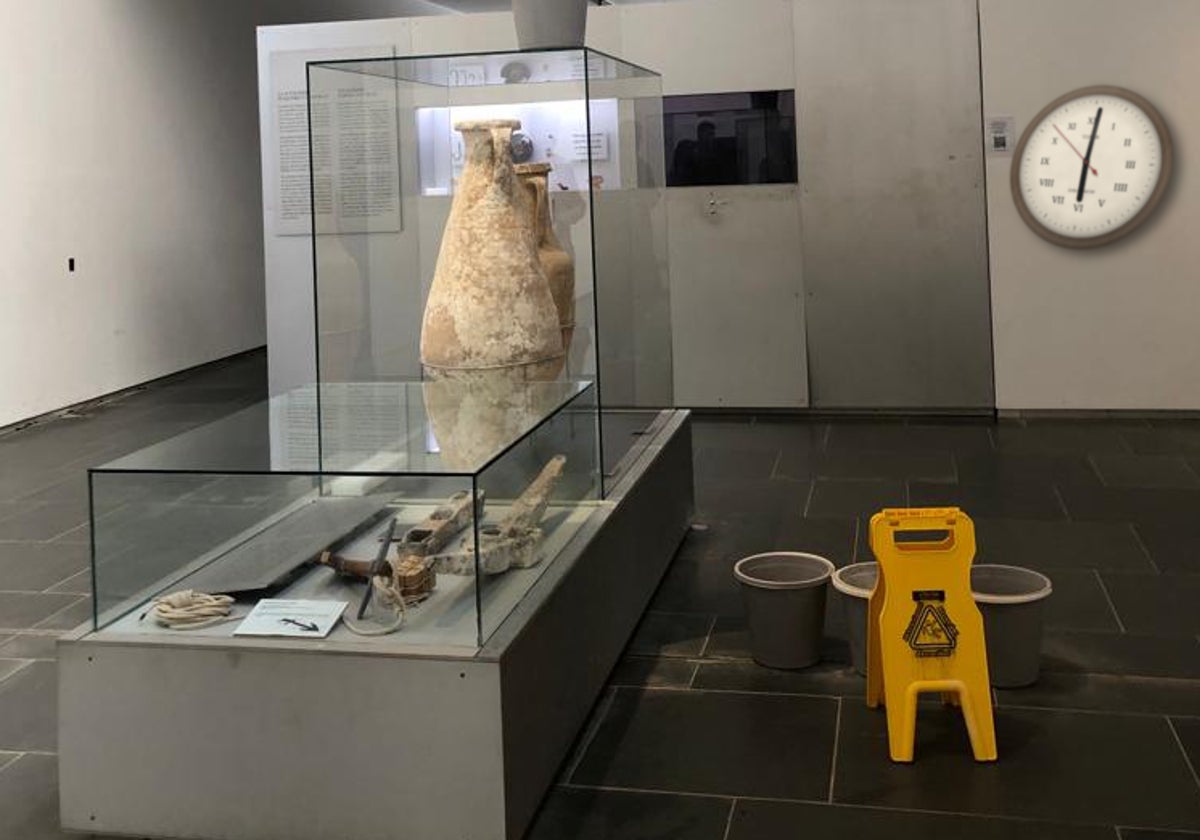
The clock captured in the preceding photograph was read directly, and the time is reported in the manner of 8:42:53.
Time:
6:00:52
